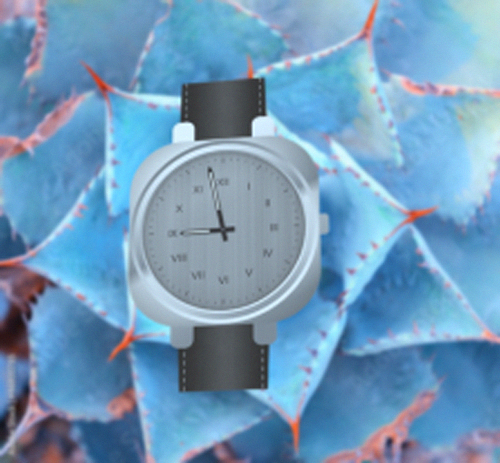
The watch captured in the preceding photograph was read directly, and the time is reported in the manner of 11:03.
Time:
8:58
